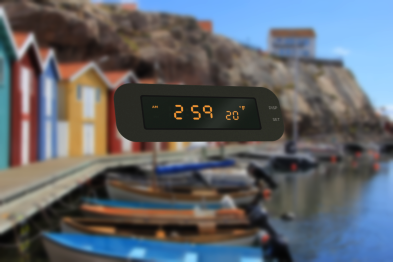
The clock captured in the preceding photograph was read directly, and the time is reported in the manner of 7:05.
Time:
2:59
